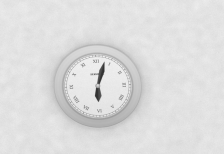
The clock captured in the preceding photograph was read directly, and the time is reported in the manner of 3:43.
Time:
6:03
